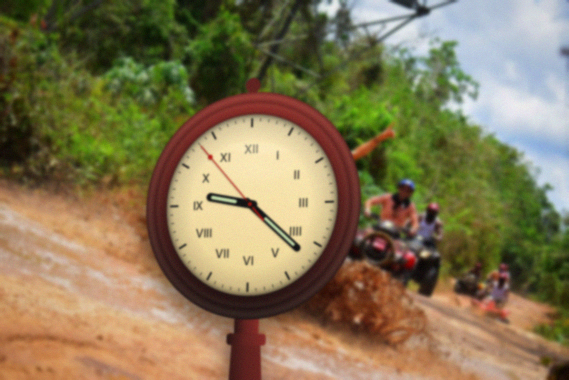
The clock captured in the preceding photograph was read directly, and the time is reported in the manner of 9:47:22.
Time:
9:21:53
